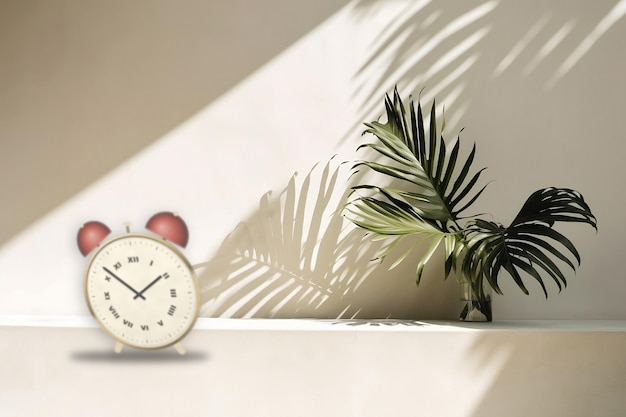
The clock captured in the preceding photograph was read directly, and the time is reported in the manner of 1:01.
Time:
1:52
